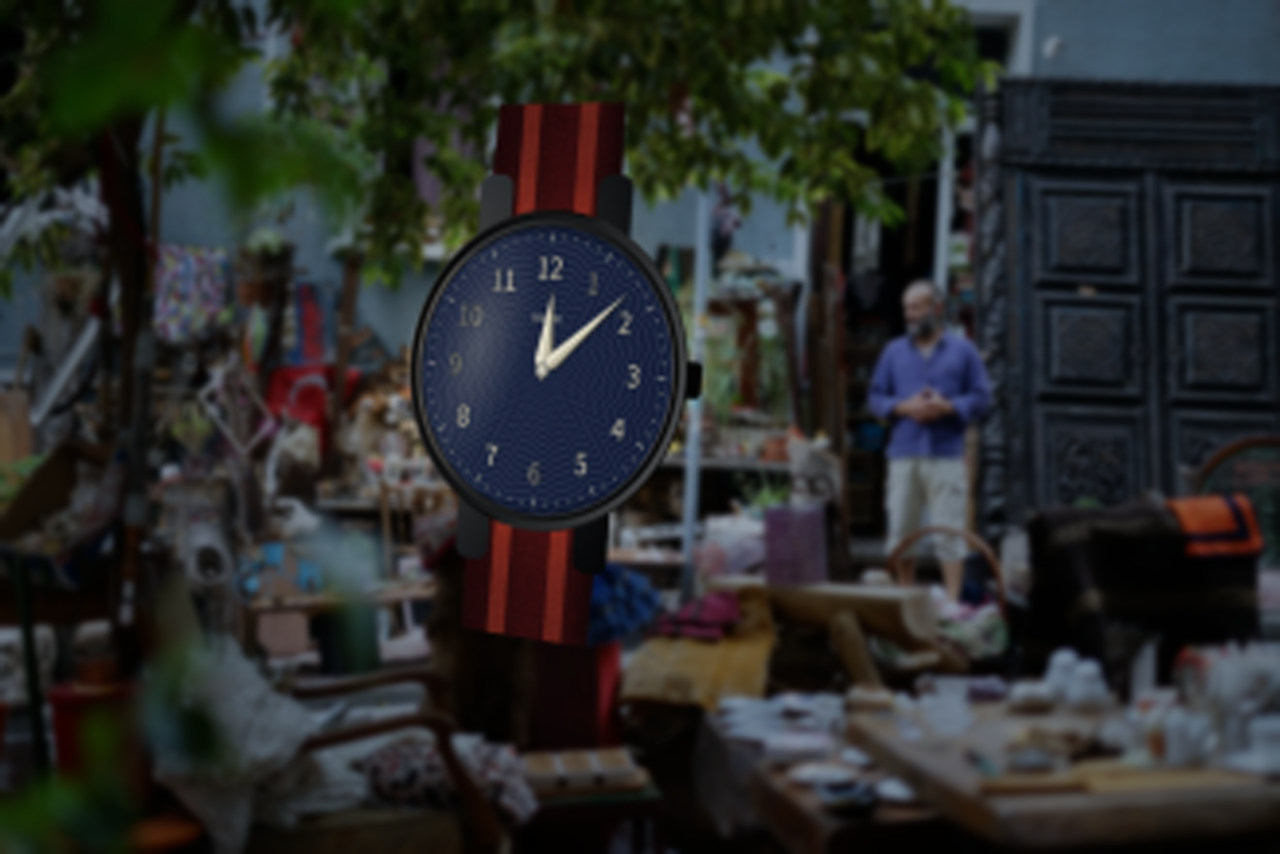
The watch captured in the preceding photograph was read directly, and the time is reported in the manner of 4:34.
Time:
12:08
